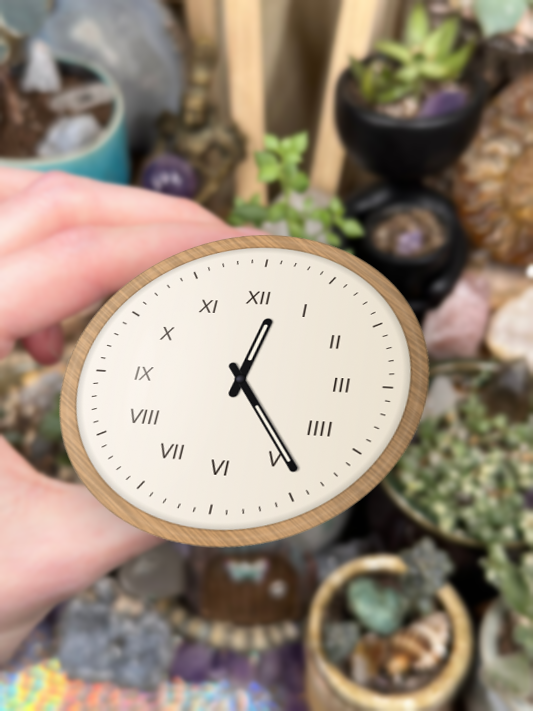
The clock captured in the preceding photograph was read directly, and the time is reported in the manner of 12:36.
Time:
12:24
